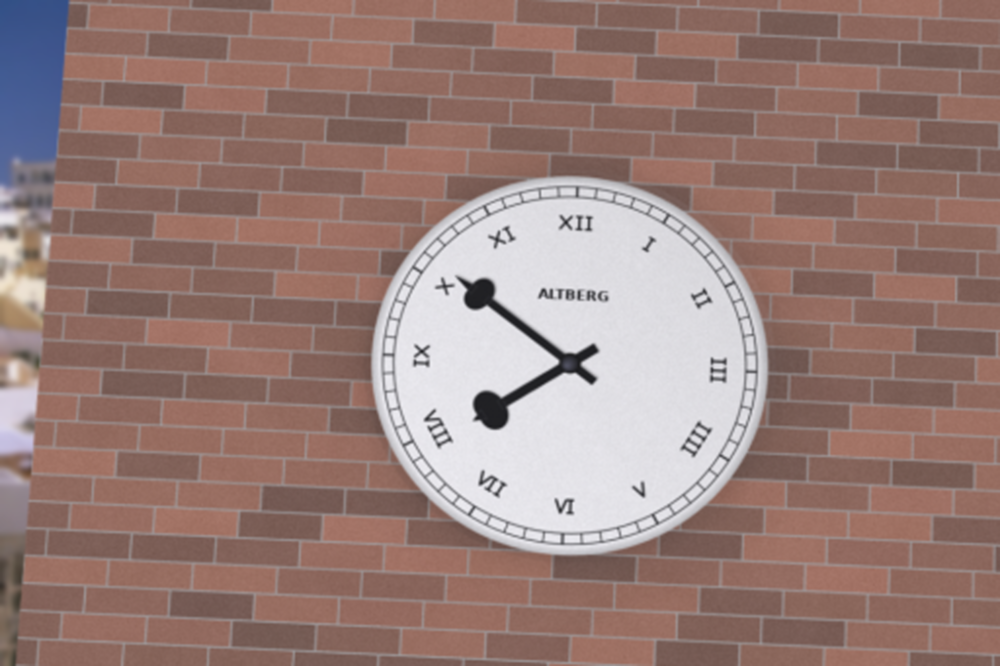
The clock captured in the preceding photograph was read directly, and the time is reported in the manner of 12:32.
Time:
7:51
